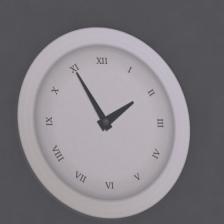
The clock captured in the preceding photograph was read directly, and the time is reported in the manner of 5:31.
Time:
1:55
